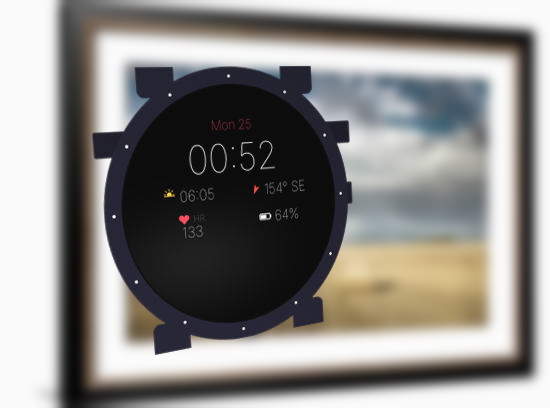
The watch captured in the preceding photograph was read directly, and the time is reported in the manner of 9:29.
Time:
0:52
